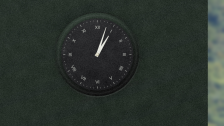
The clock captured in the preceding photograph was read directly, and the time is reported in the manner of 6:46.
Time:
1:03
